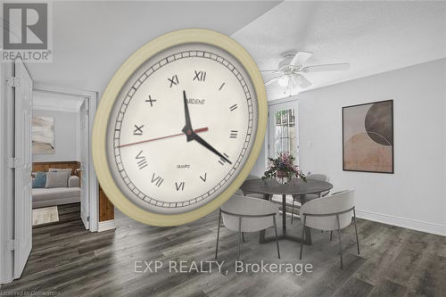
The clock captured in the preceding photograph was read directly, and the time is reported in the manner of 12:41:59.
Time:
11:19:43
